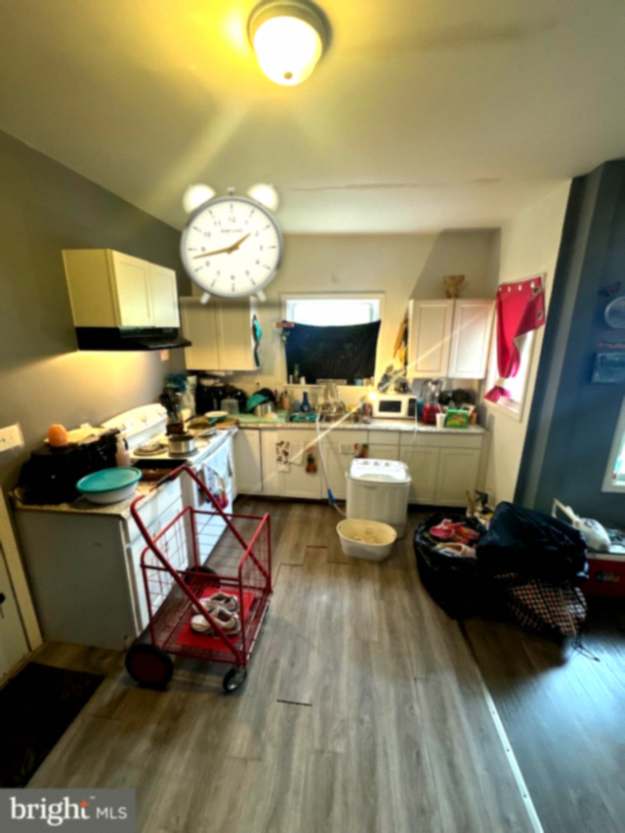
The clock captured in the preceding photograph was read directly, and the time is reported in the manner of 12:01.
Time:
1:43
